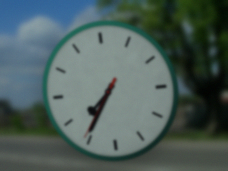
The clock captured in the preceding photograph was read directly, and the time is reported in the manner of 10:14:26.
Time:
7:35:36
